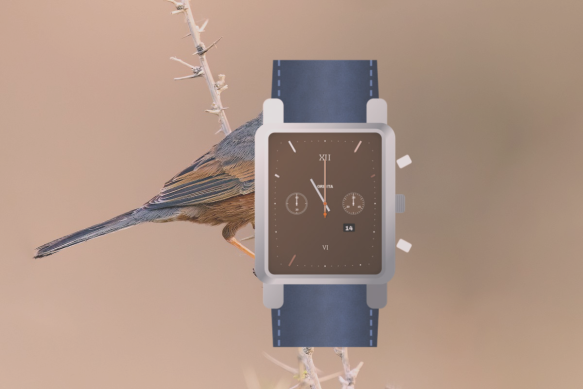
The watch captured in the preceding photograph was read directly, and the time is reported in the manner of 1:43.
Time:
11:00
